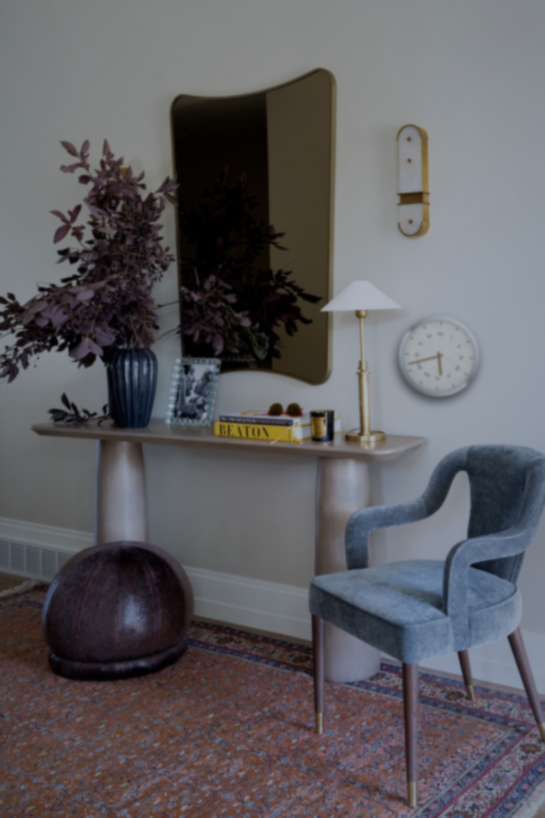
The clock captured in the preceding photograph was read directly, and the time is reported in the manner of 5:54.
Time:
5:42
